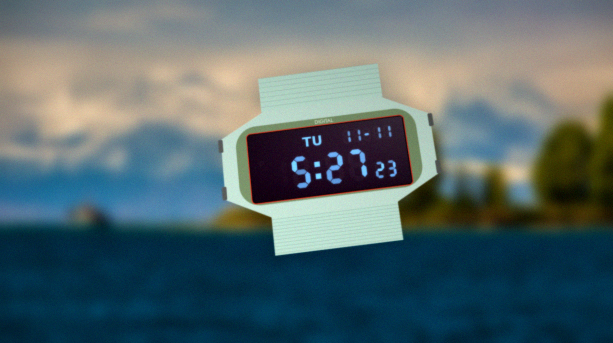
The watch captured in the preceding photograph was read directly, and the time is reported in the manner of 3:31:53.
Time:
5:27:23
